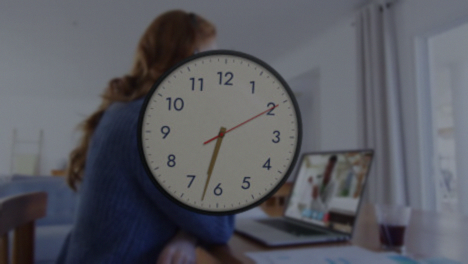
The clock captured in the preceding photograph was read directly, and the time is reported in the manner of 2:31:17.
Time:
6:32:10
